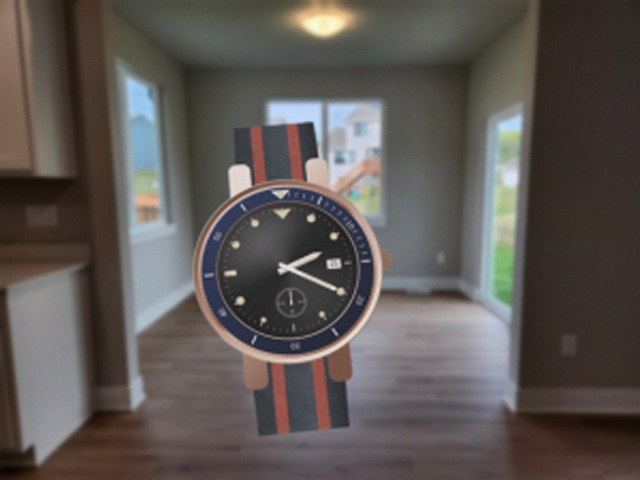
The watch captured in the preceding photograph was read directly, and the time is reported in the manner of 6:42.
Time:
2:20
